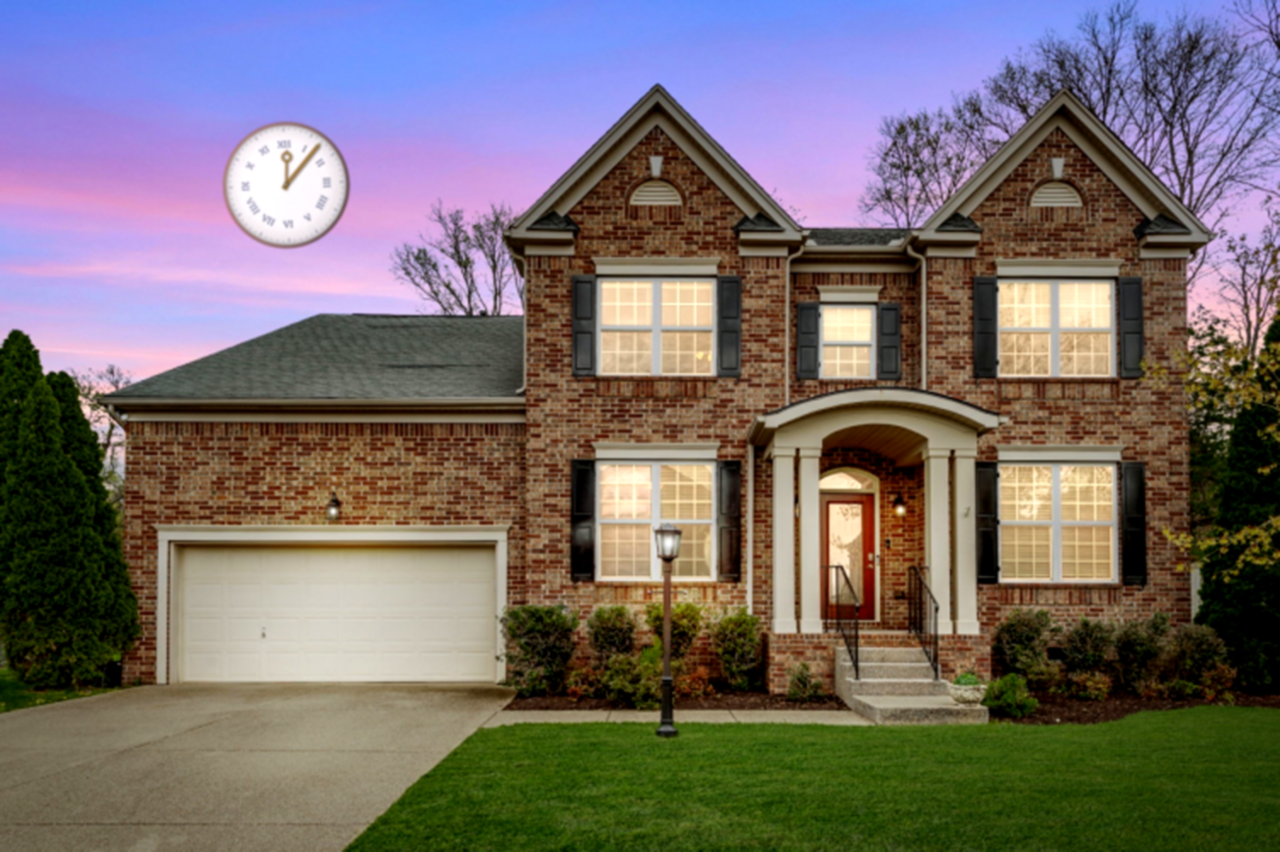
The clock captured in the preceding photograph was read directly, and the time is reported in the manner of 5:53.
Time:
12:07
